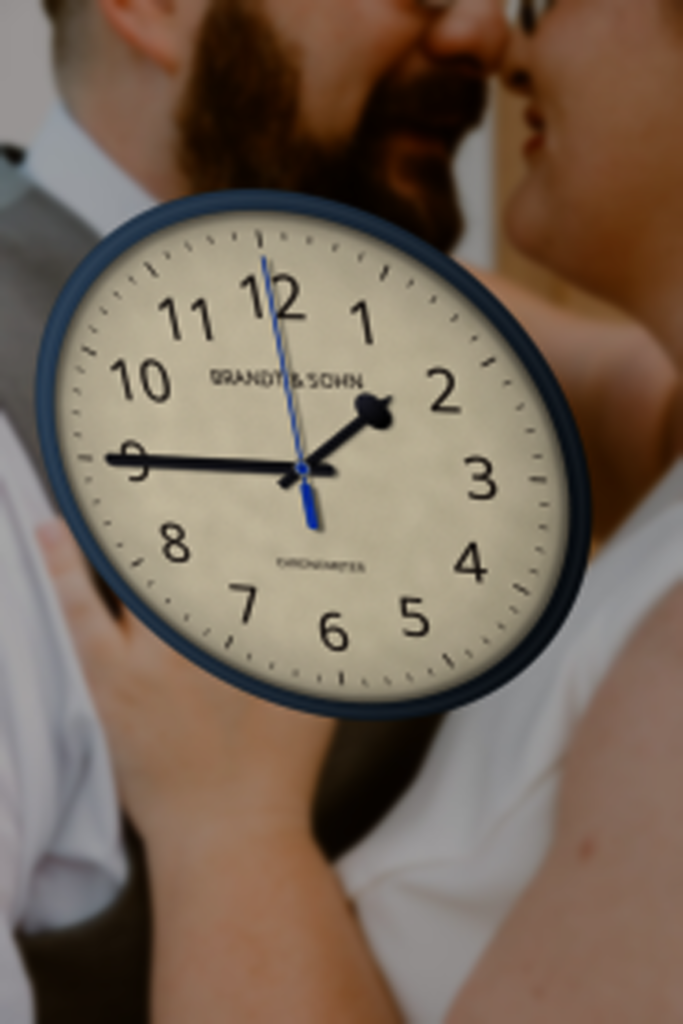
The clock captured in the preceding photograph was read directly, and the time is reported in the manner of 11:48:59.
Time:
1:45:00
